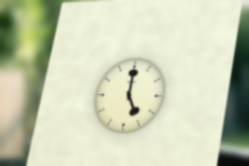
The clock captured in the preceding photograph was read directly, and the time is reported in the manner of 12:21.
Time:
5:00
